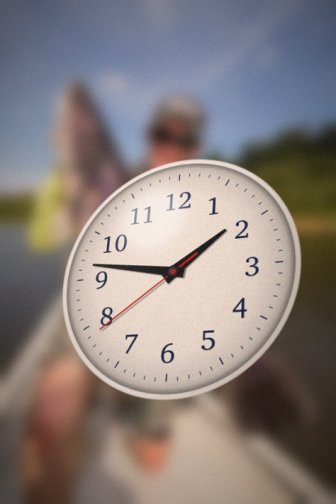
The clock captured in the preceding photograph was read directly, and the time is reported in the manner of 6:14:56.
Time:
1:46:39
